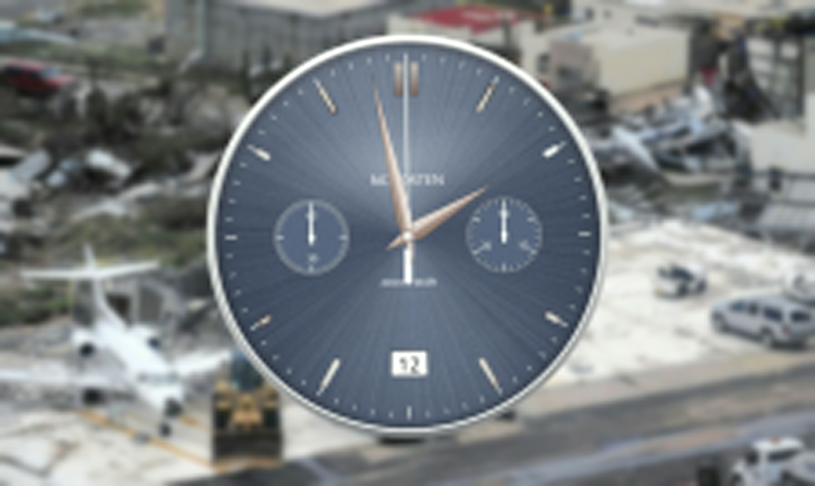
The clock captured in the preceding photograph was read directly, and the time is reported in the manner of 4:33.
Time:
1:58
